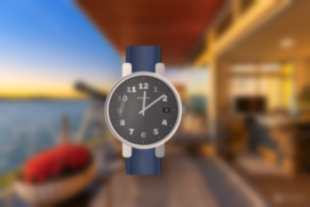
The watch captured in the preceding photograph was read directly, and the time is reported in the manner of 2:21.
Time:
12:09
